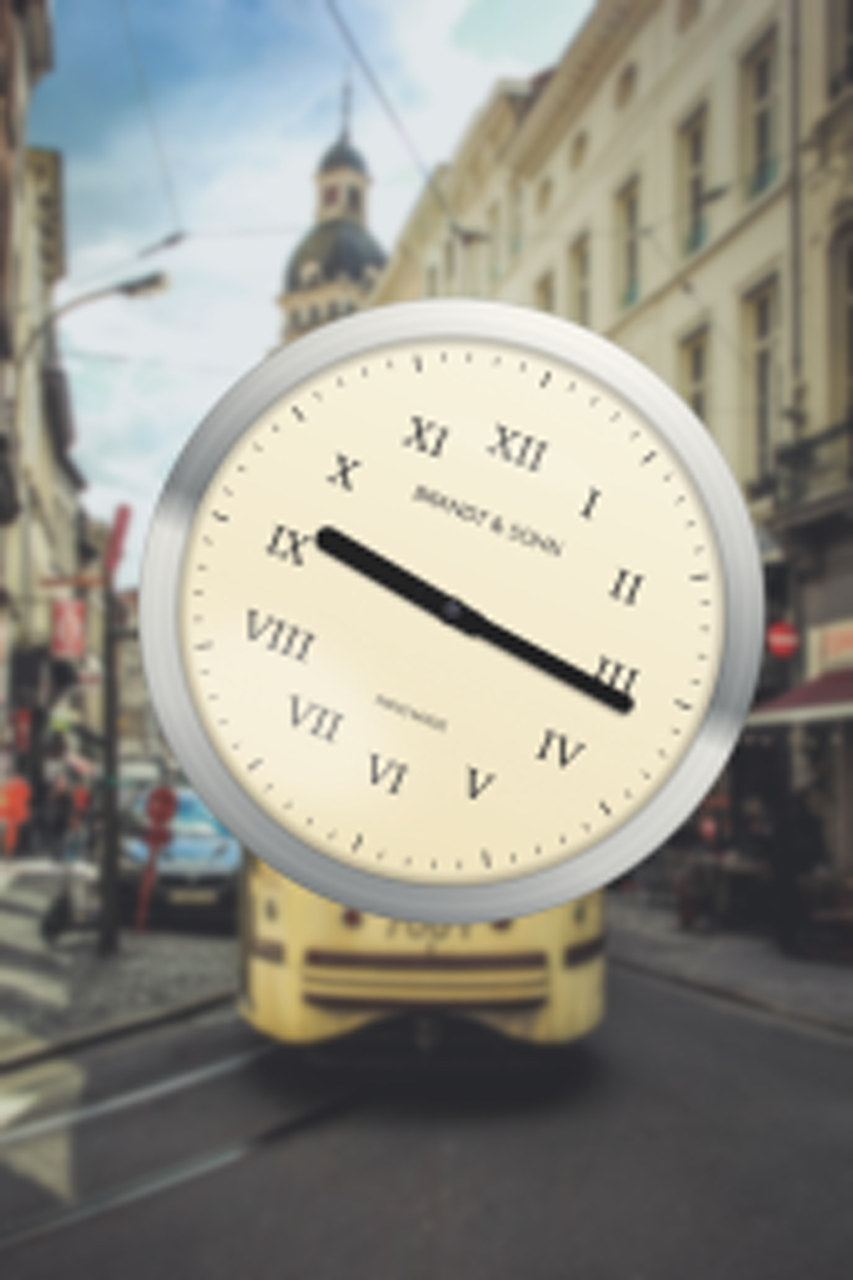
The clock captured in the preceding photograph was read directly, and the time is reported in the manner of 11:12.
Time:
9:16
